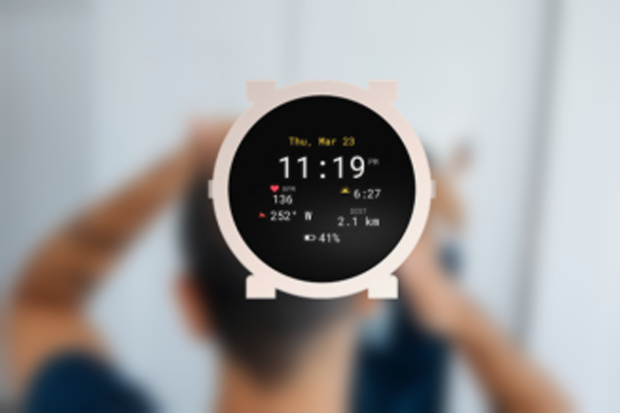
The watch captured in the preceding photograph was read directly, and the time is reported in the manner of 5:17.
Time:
11:19
